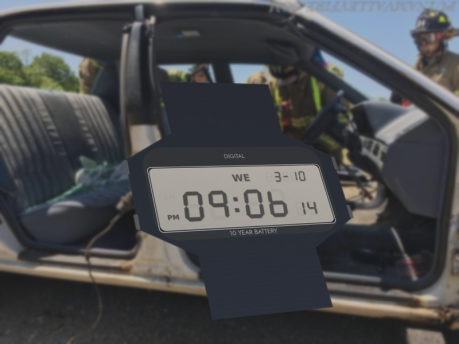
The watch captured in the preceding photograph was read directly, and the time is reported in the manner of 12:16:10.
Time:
9:06:14
